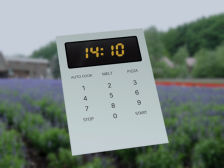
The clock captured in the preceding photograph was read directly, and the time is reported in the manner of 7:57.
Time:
14:10
